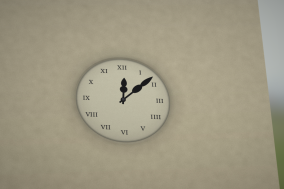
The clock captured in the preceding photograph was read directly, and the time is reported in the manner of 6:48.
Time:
12:08
